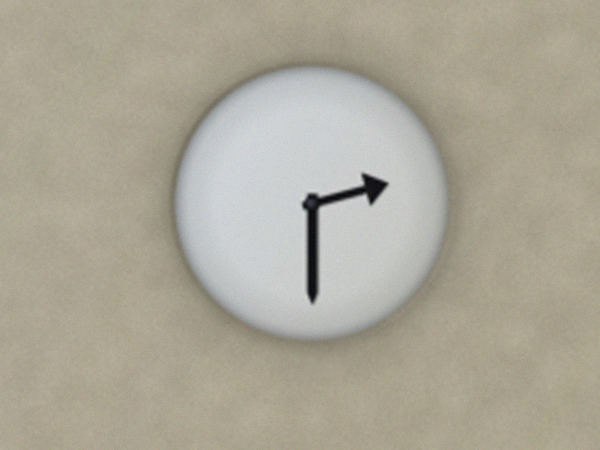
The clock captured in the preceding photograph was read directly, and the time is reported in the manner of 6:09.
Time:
2:30
